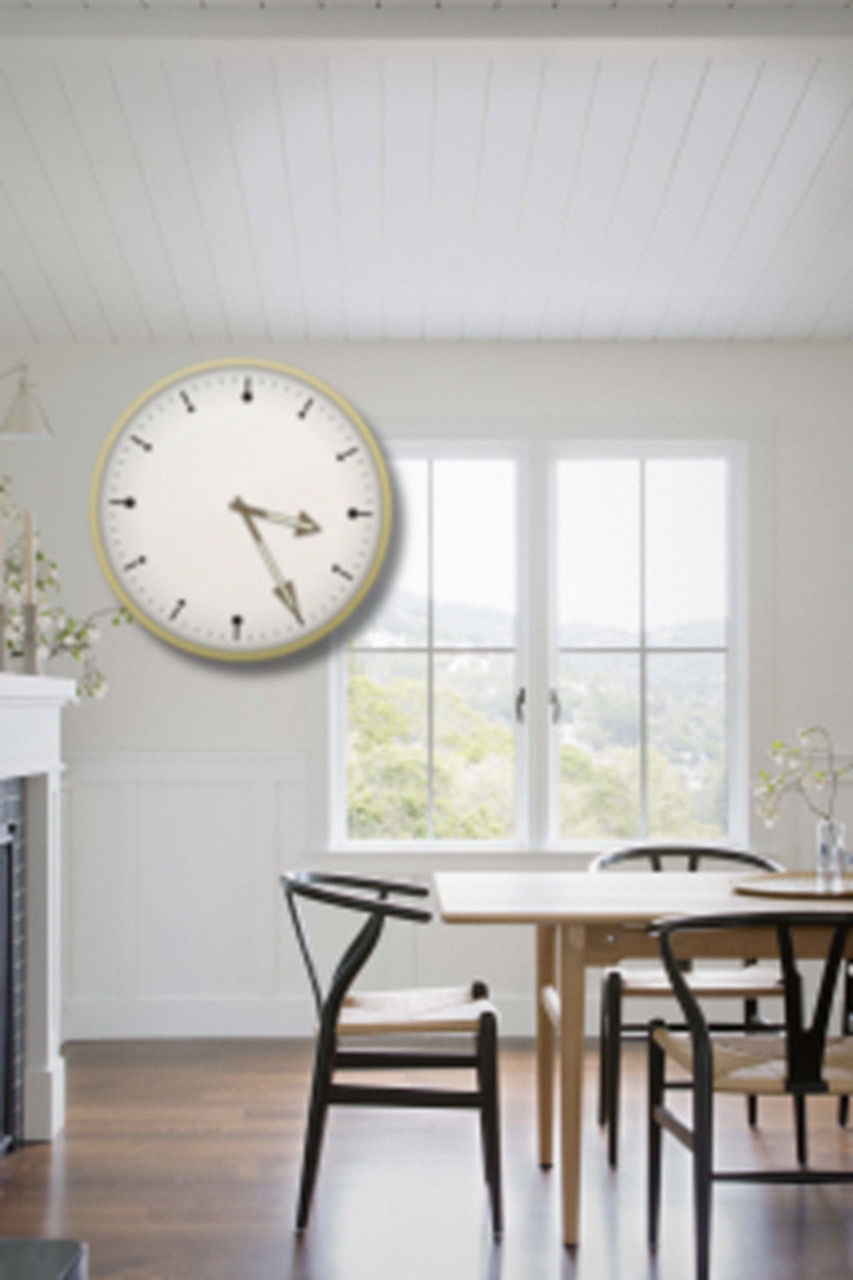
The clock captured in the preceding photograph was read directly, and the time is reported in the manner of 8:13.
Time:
3:25
